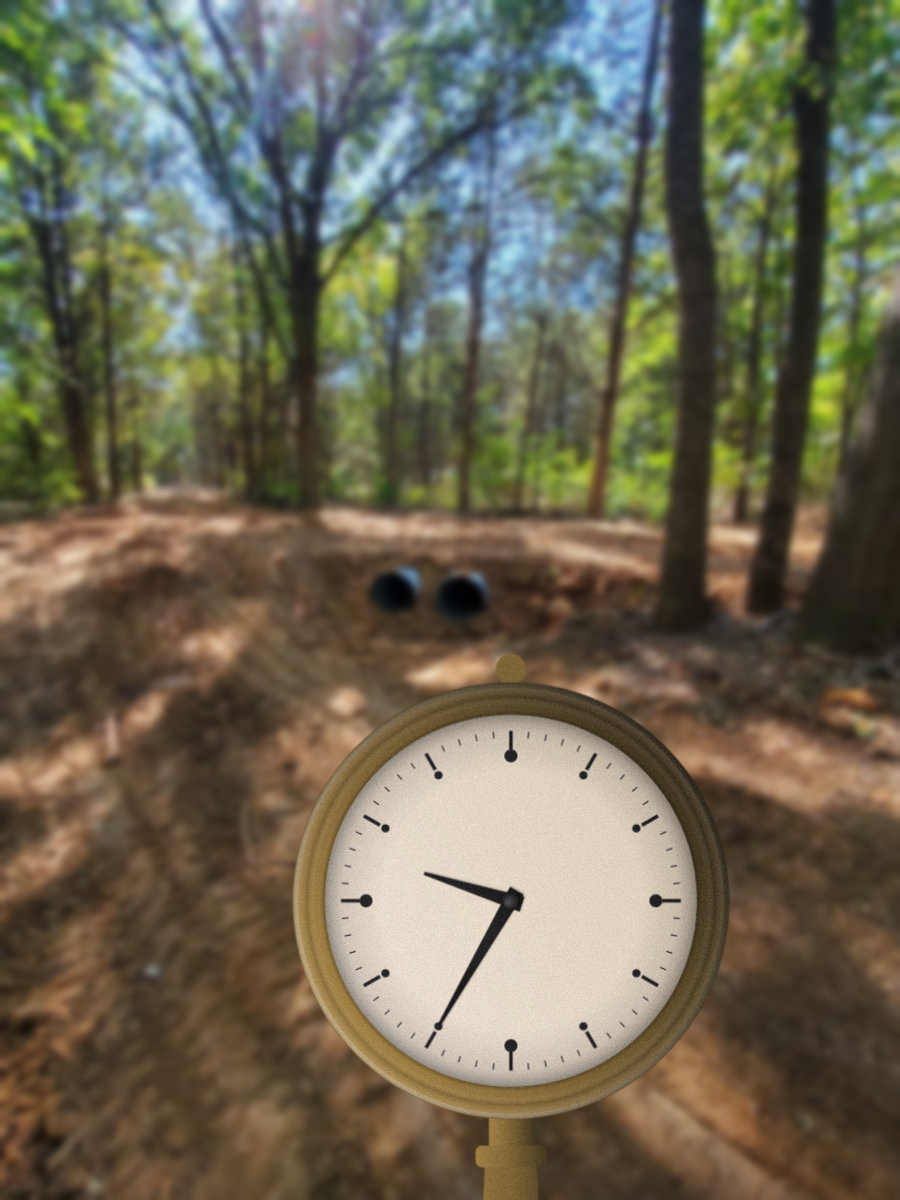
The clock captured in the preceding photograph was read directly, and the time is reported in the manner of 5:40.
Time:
9:35
